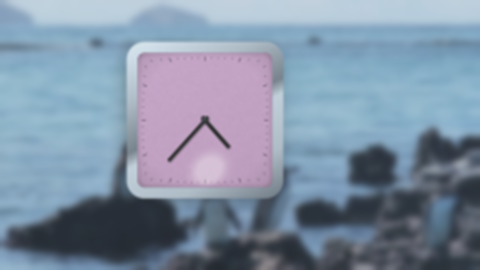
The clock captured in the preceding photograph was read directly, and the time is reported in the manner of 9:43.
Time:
4:37
